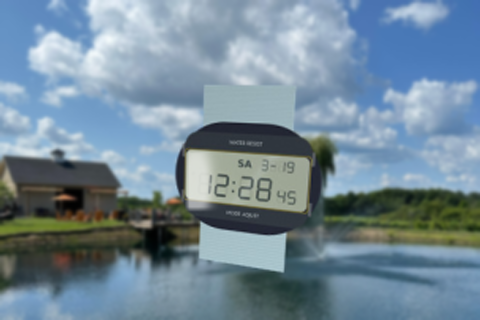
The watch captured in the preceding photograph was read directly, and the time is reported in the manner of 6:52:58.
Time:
12:28:45
